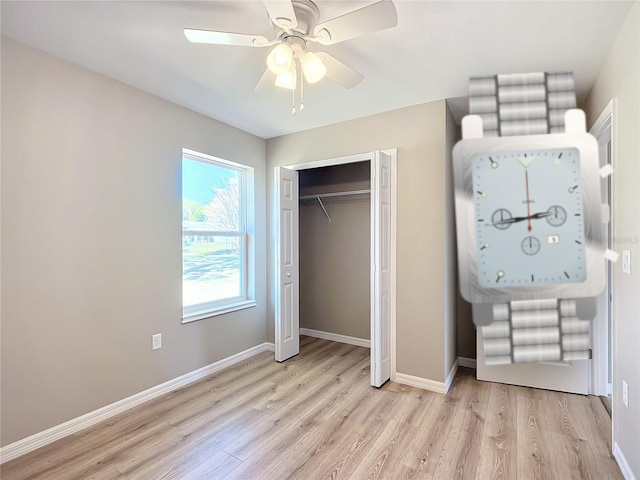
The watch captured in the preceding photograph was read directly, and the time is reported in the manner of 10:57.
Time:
2:44
